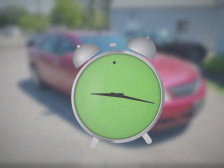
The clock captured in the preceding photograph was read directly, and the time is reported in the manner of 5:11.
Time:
9:18
